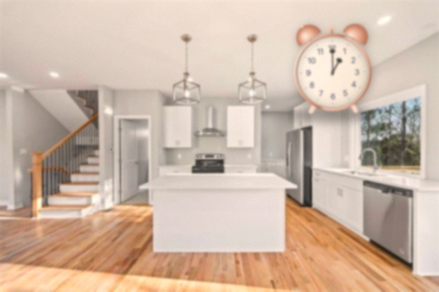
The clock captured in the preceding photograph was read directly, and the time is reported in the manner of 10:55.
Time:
1:00
